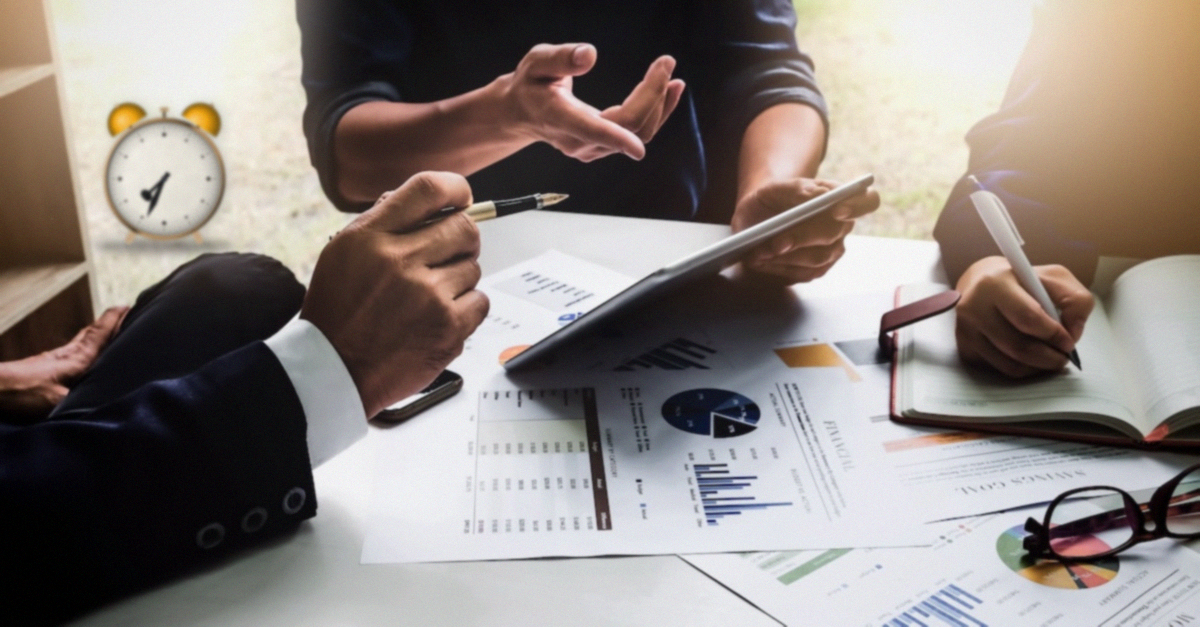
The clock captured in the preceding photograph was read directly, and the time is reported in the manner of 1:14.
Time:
7:34
